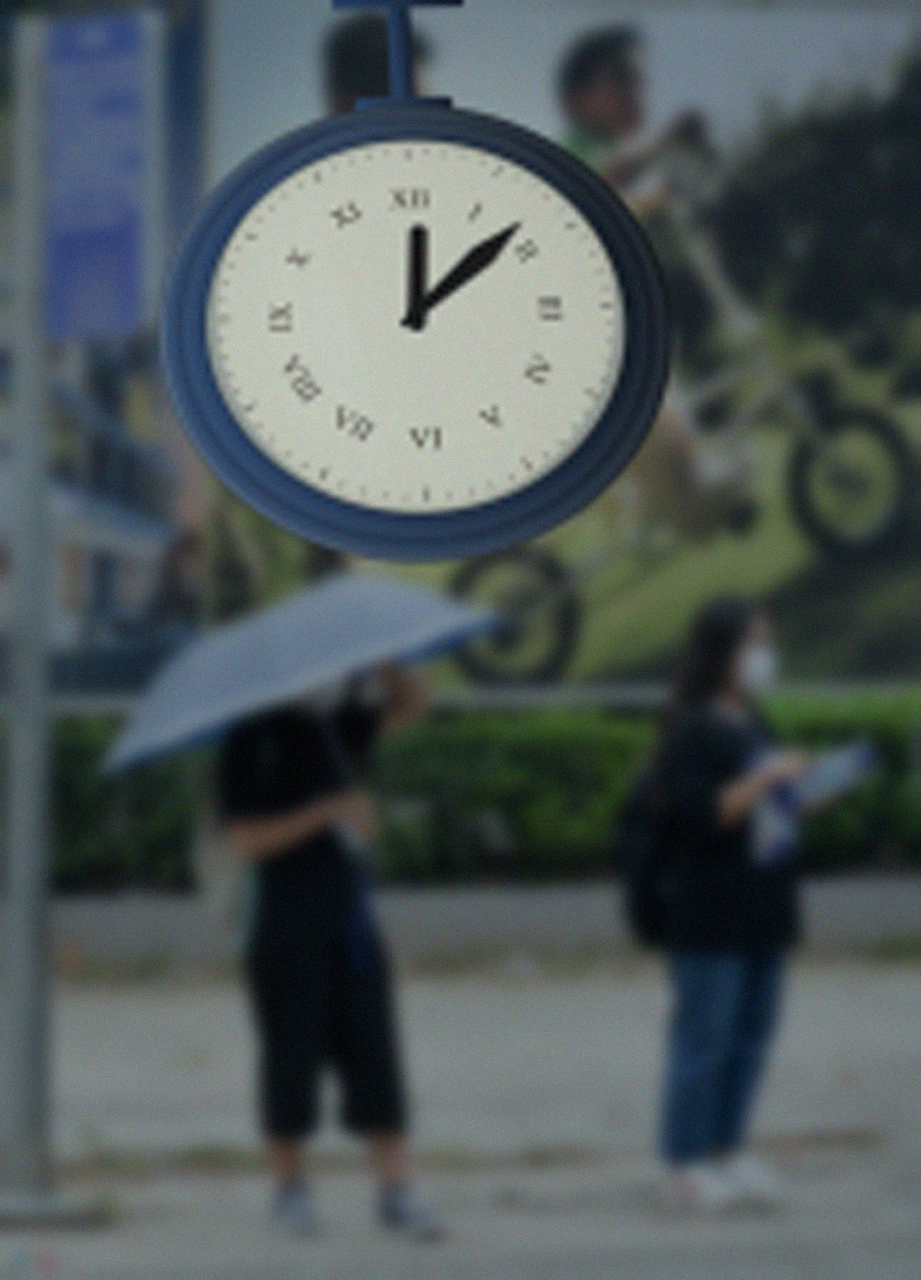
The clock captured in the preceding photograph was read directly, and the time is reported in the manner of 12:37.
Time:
12:08
